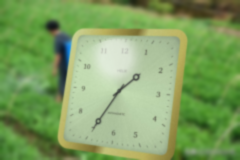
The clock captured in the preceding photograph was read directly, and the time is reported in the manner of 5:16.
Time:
1:35
